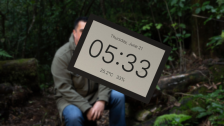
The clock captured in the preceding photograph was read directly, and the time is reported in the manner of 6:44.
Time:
5:33
